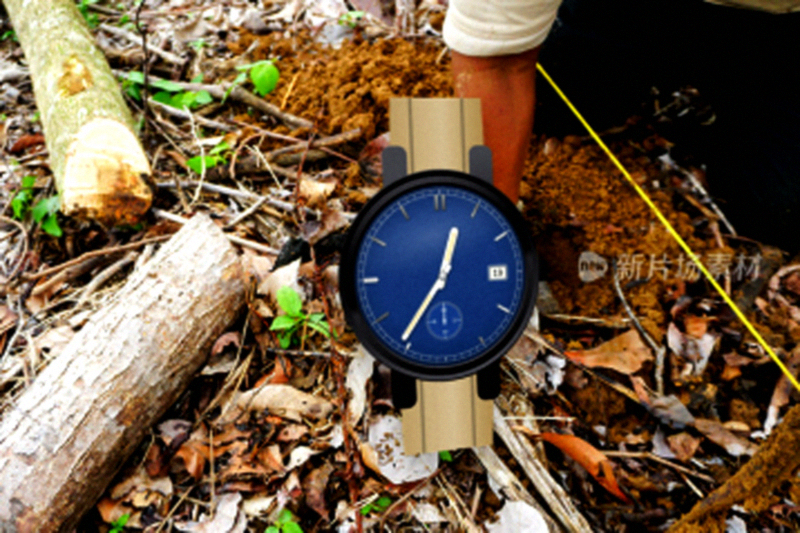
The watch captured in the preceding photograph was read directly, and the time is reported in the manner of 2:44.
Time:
12:36
